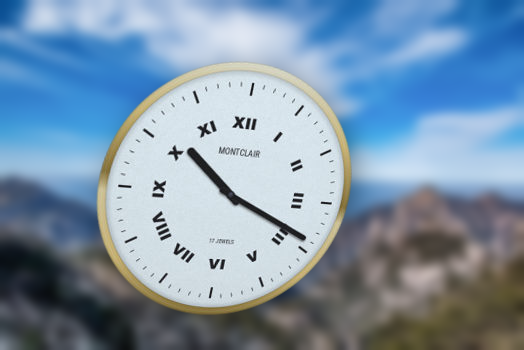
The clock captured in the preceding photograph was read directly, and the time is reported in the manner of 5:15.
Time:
10:19
